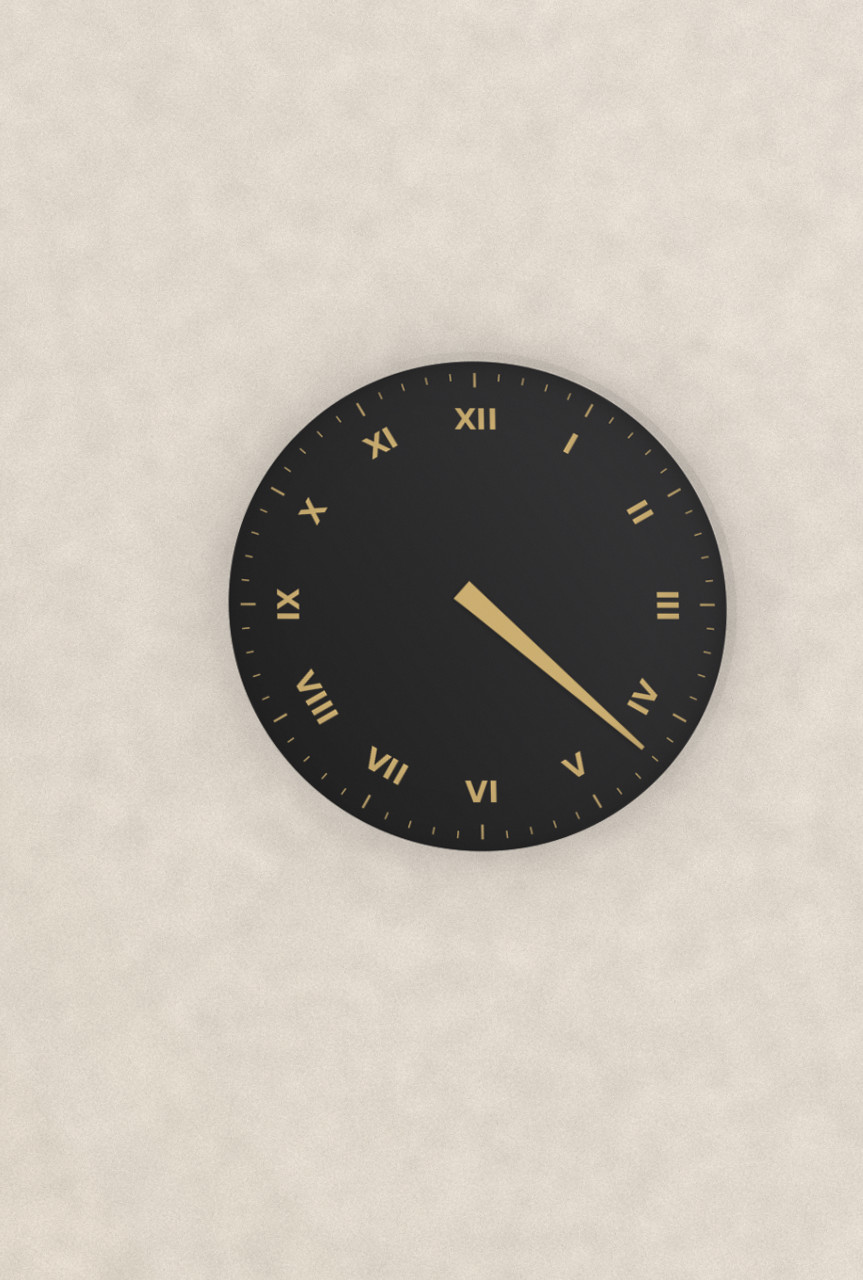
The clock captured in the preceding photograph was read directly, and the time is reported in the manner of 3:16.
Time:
4:22
